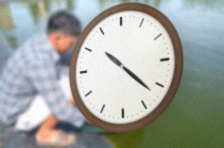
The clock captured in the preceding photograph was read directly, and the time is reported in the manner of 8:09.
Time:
10:22
